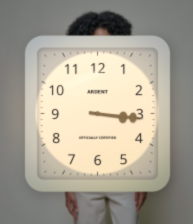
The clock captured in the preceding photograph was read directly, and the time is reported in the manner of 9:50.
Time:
3:16
